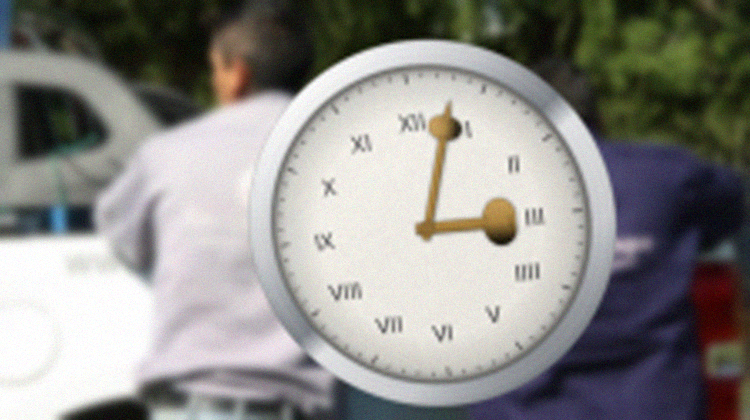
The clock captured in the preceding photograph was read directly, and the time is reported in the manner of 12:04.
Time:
3:03
